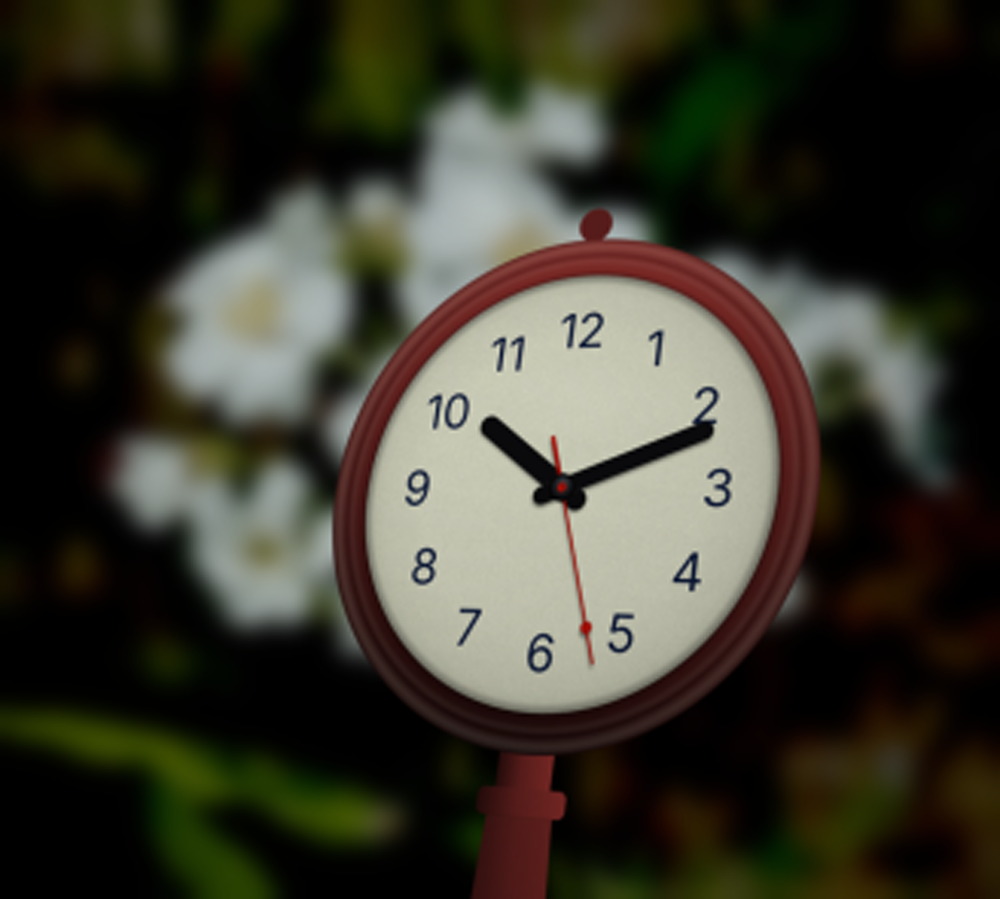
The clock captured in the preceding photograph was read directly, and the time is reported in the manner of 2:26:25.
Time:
10:11:27
